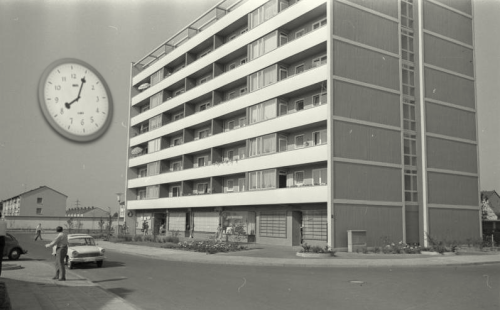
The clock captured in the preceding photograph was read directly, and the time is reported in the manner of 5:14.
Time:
8:05
